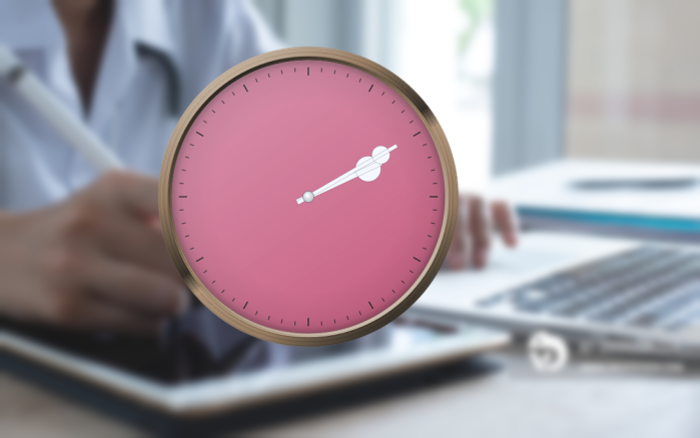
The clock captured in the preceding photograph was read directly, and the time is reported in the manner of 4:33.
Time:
2:10
